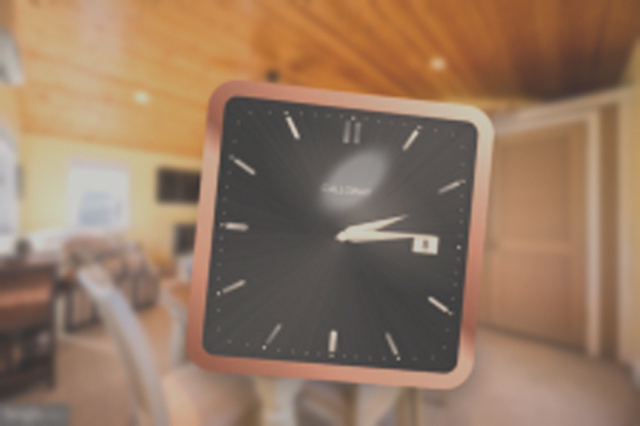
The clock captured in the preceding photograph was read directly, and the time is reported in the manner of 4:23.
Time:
2:14
